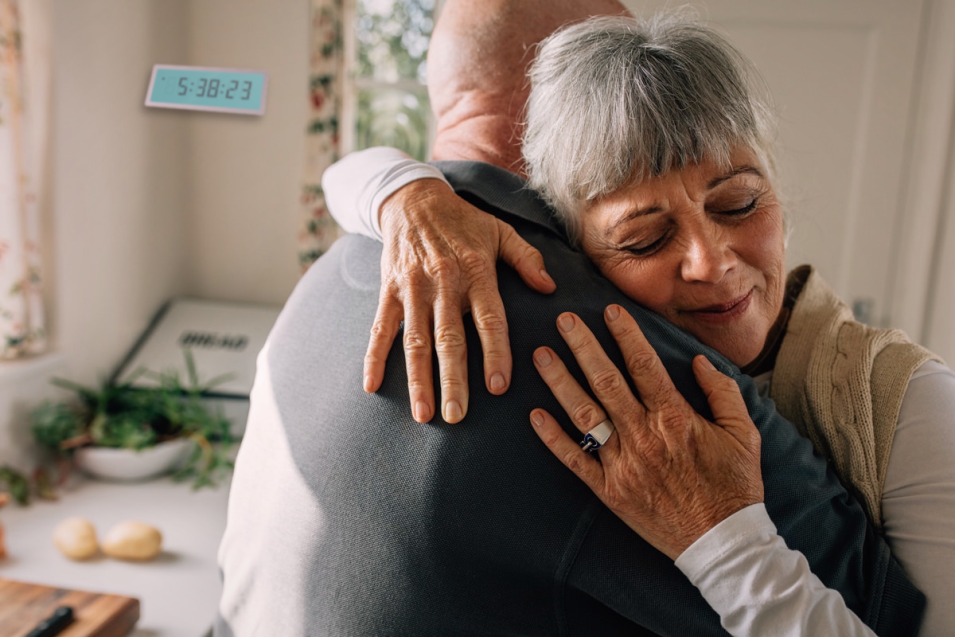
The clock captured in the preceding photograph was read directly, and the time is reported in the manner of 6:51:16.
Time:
5:38:23
